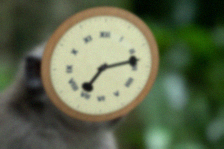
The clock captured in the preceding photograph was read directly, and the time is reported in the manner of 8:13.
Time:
7:13
